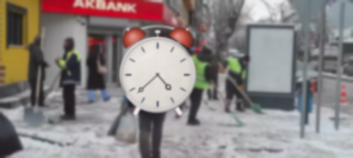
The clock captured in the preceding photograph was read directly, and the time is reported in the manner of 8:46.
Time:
4:38
